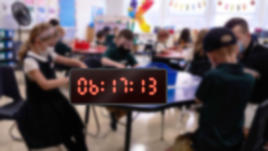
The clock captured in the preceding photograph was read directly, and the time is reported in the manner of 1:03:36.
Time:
6:17:13
